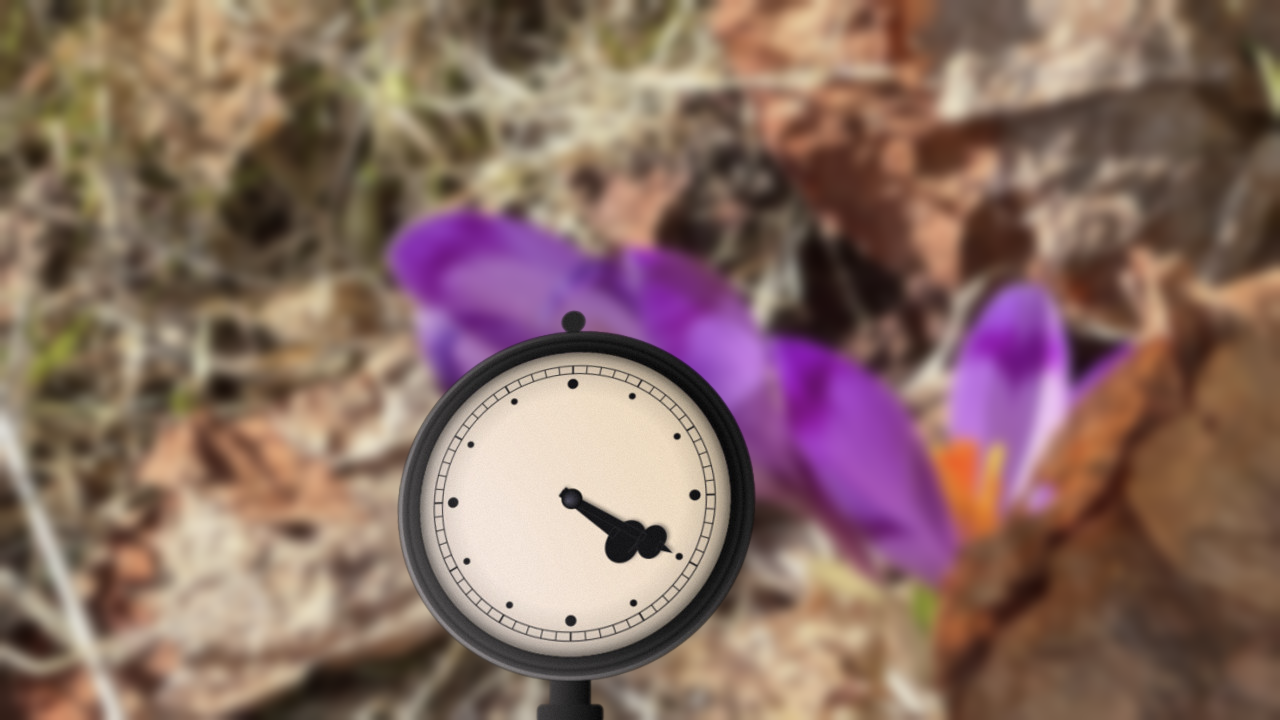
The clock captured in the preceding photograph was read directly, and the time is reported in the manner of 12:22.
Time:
4:20
